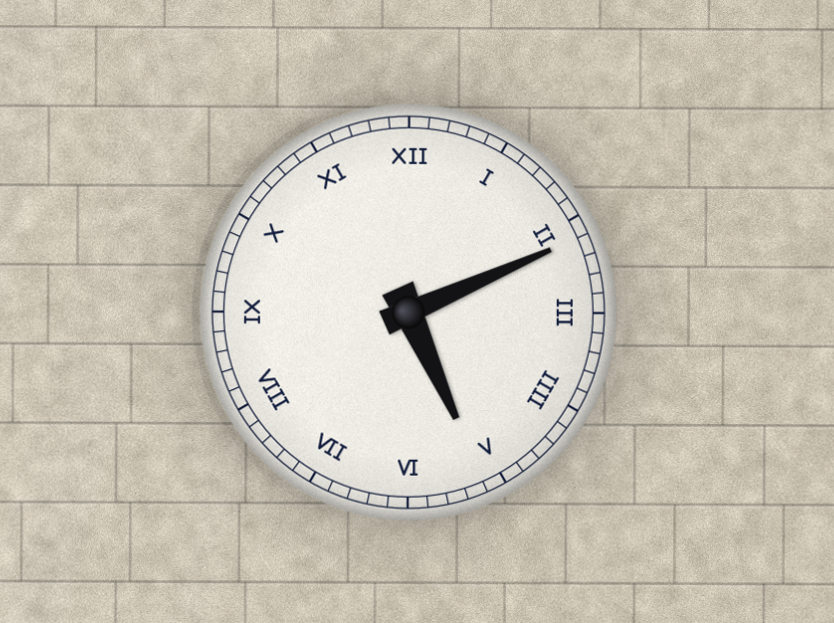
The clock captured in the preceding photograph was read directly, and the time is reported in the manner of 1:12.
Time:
5:11
